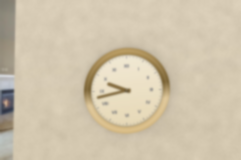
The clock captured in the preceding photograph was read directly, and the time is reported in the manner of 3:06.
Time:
9:43
